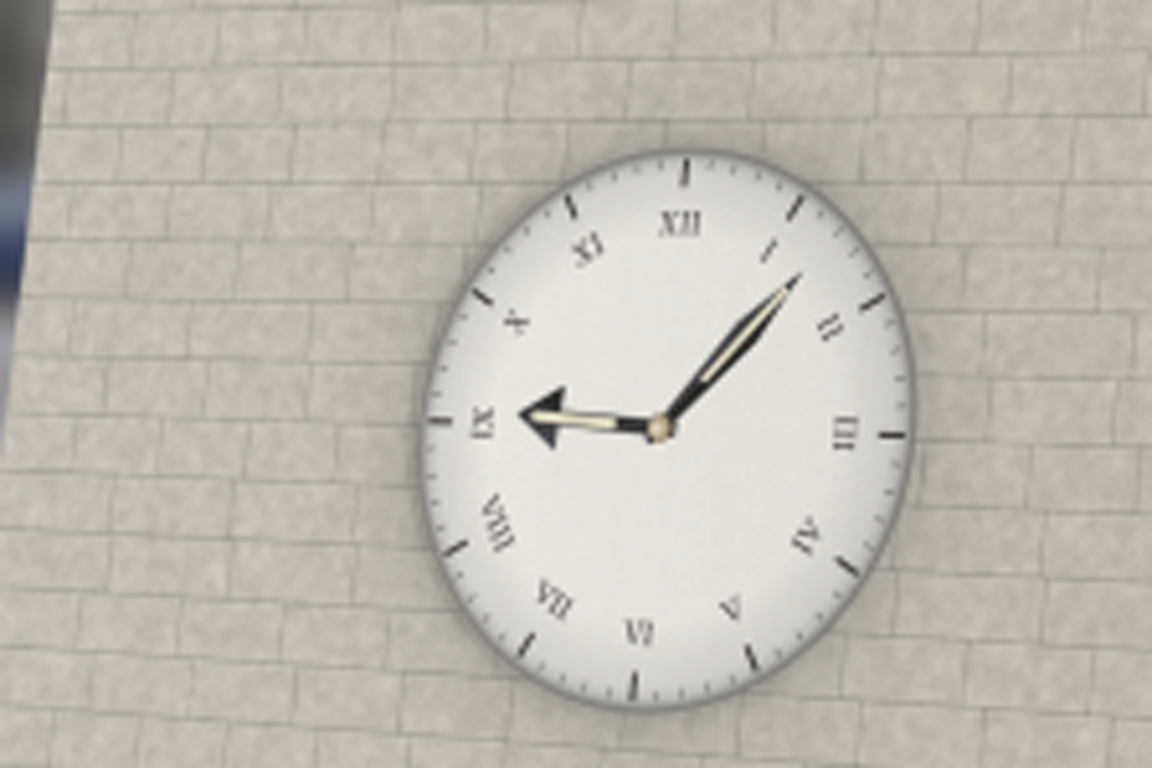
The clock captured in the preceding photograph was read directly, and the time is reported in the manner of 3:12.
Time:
9:07
